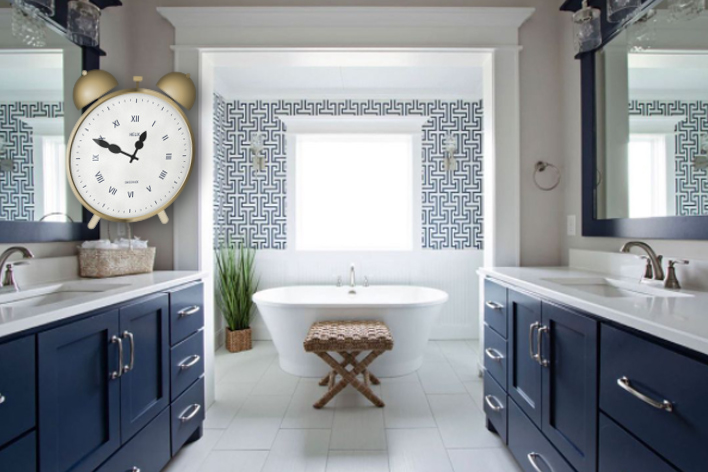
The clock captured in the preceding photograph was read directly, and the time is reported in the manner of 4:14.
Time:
12:49
